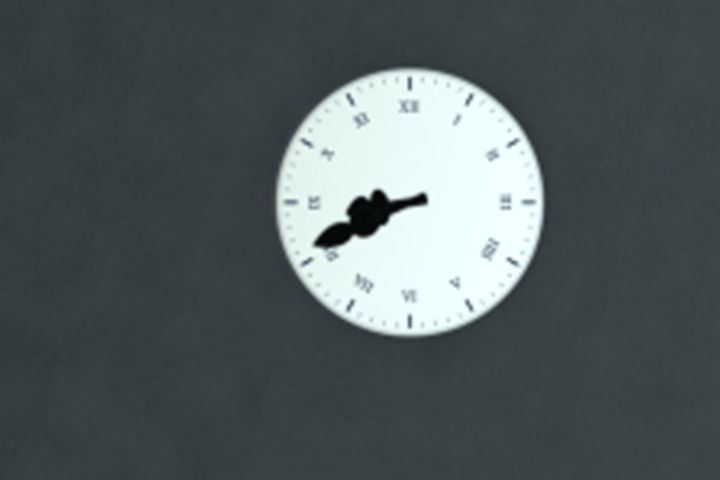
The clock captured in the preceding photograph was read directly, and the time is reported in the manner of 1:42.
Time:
8:41
